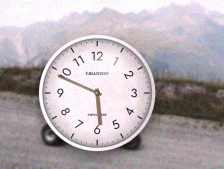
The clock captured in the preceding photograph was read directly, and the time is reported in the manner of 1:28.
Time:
5:49
